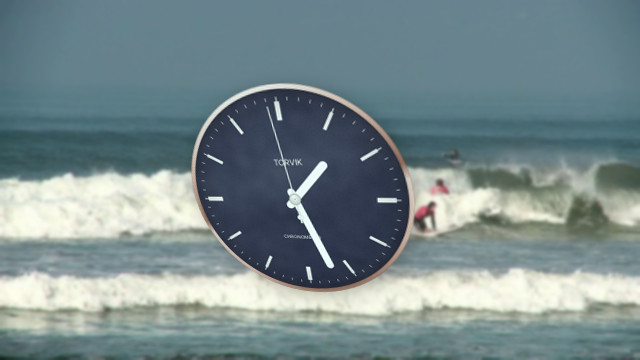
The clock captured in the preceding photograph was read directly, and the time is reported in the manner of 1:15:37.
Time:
1:26:59
